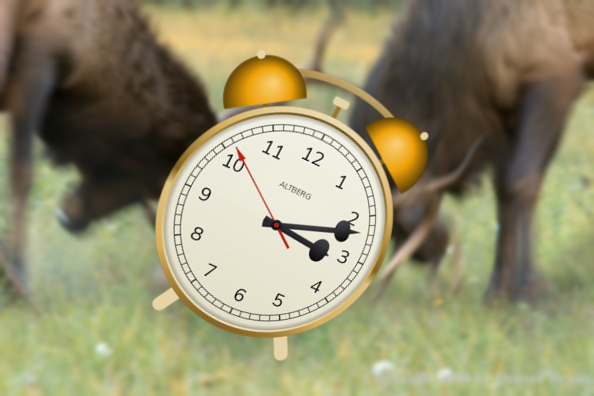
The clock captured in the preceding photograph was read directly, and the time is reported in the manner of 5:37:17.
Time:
3:11:51
